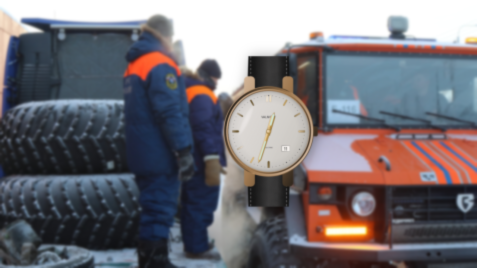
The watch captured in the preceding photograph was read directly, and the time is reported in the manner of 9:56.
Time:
12:33
